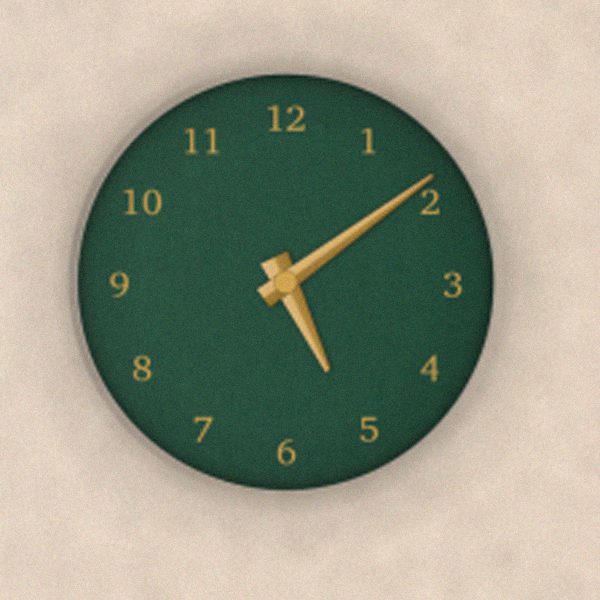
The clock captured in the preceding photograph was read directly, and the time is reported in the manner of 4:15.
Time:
5:09
